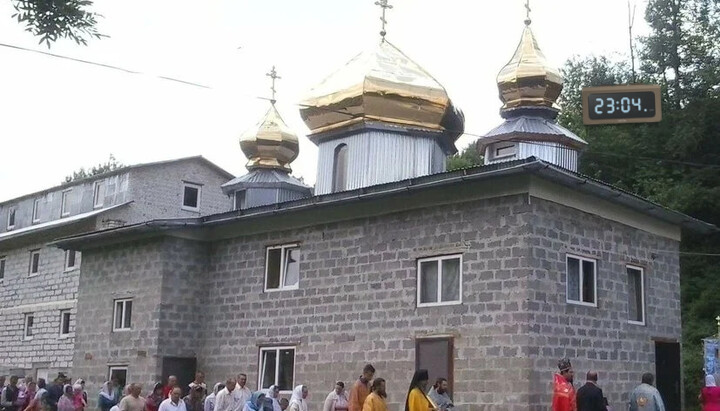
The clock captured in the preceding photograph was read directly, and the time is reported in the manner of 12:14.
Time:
23:04
